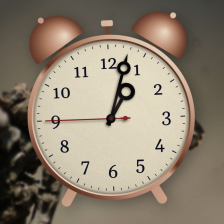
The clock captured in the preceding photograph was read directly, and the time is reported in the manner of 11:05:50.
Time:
1:02:45
